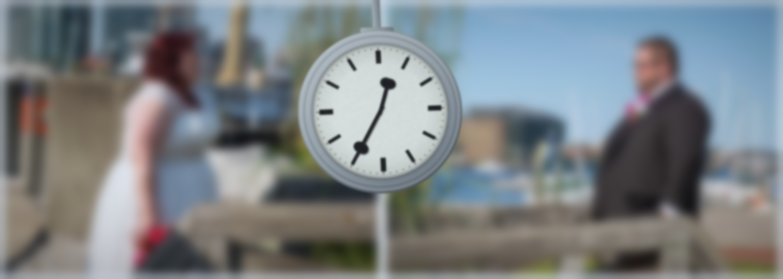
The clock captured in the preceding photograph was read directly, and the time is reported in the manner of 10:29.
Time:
12:35
